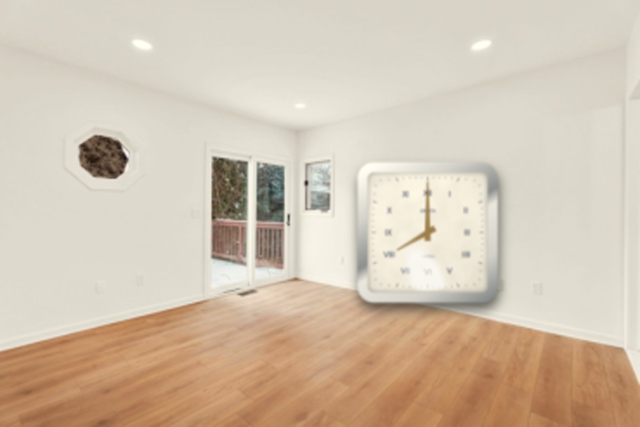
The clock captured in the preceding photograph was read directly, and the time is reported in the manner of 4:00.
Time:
8:00
